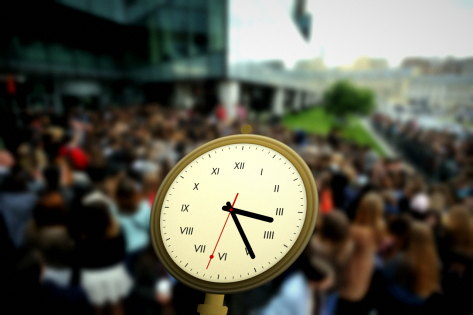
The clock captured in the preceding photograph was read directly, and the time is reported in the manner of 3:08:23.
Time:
3:24:32
